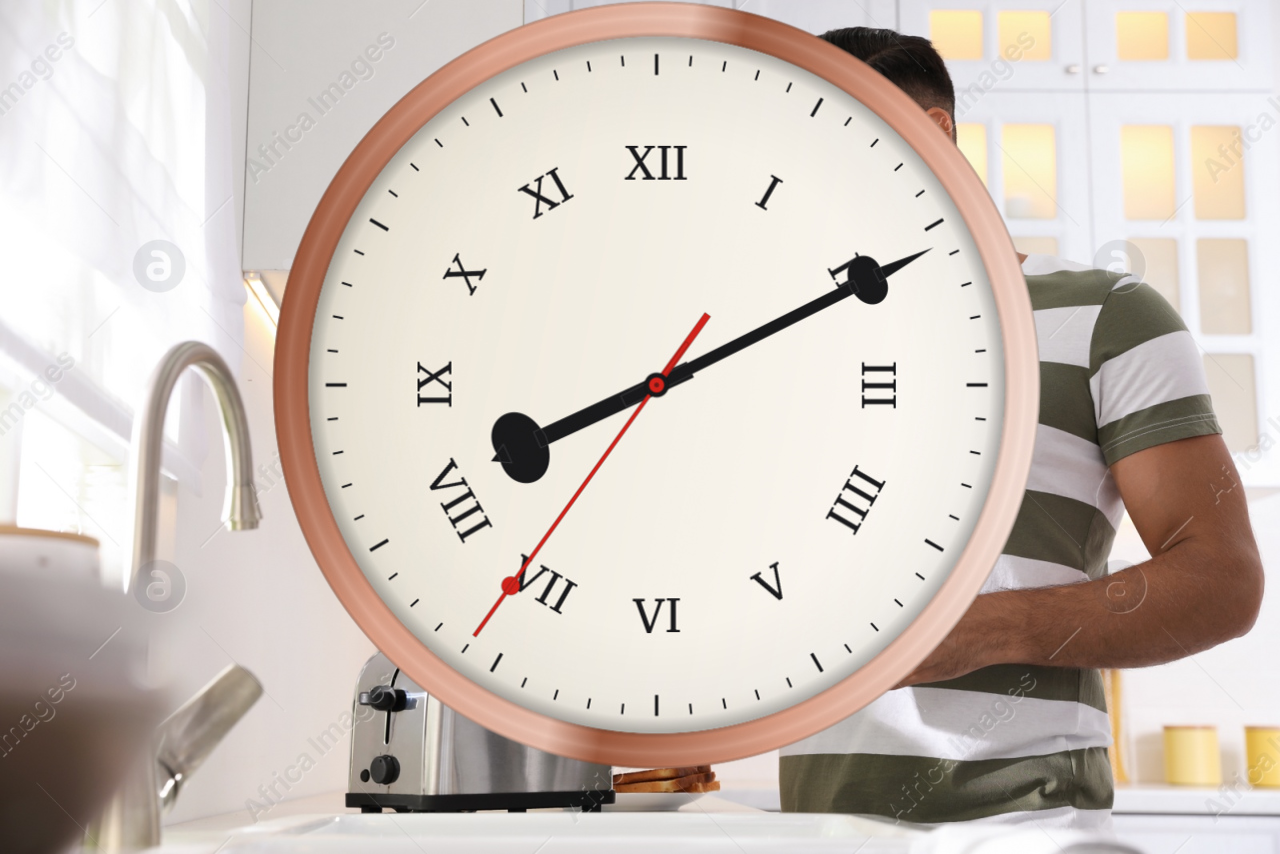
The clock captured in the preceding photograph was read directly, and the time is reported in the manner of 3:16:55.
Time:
8:10:36
